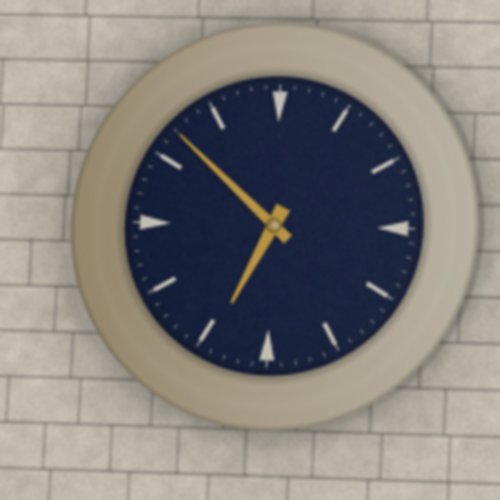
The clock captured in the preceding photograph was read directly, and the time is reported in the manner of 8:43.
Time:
6:52
